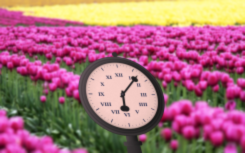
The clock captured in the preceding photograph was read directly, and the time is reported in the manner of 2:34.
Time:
6:07
